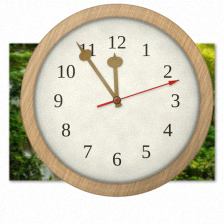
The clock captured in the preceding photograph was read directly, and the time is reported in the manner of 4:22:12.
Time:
11:54:12
